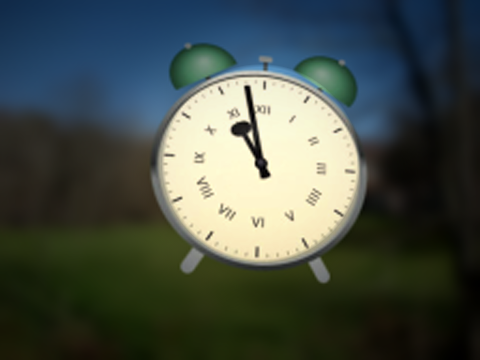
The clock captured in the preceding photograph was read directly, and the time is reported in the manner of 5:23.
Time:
10:58
